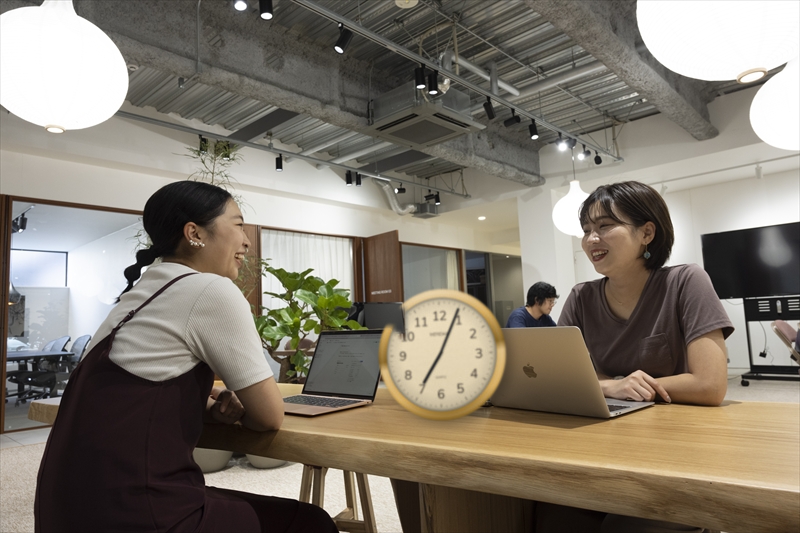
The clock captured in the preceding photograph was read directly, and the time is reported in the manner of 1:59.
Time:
7:04
